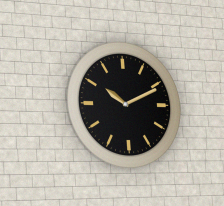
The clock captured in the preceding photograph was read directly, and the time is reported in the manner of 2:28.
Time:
10:11
